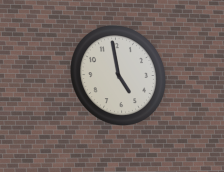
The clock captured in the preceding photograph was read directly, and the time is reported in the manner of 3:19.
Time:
4:59
